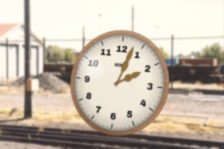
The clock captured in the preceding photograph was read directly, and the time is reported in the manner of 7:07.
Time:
2:03
